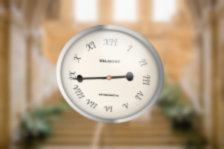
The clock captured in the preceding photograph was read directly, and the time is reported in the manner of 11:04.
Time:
2:44
